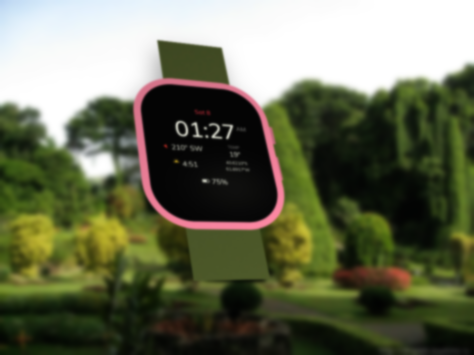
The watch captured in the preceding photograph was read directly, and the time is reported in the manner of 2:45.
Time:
1:27
